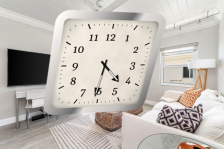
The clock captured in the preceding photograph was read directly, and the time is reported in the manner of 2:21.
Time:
4:31
